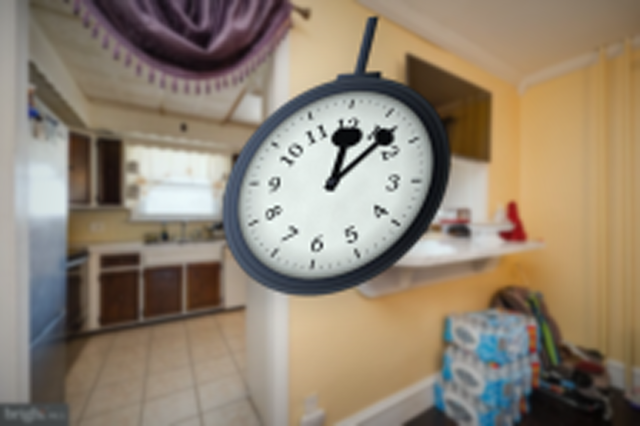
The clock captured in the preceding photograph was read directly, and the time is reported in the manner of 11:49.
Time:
12:07
